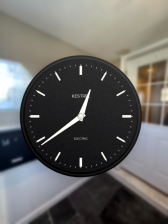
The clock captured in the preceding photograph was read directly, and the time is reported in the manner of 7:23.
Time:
12:39
